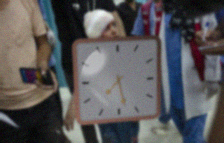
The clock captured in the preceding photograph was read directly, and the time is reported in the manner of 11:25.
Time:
7:28
